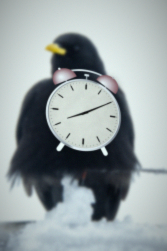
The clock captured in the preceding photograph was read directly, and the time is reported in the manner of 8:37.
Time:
8:10
